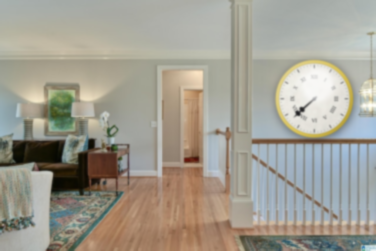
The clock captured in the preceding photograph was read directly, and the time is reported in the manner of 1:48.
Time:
7:38
